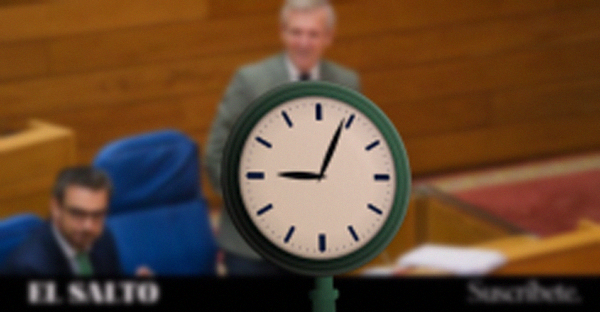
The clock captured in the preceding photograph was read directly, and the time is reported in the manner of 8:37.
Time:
9:04
